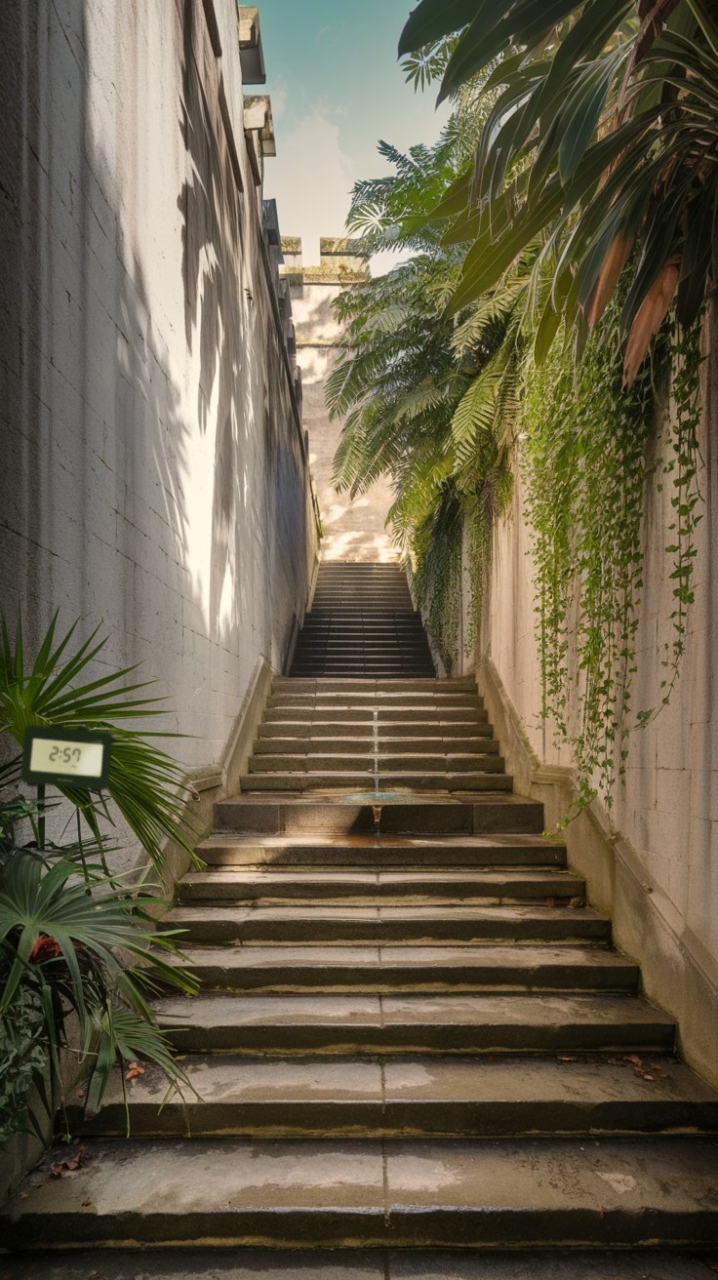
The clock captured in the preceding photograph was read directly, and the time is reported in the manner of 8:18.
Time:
2:57
